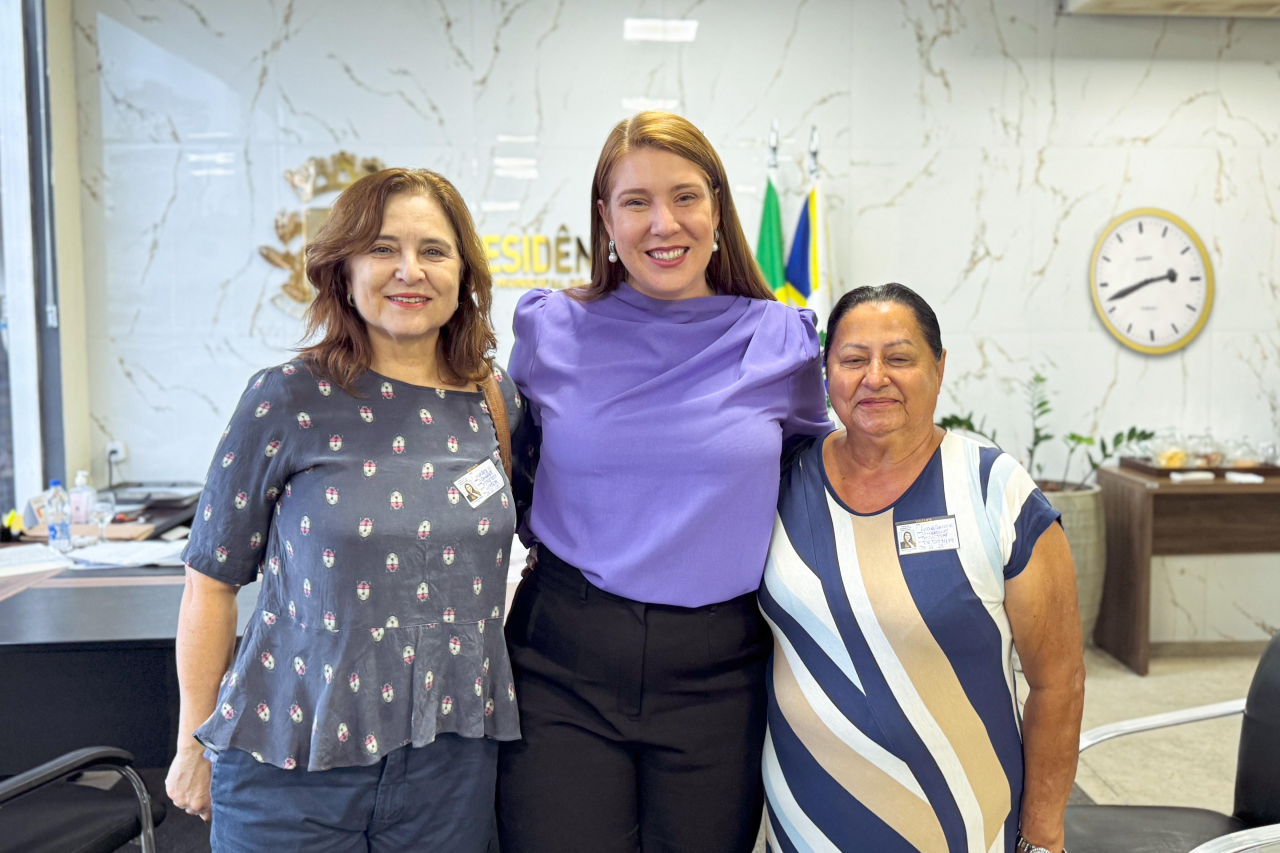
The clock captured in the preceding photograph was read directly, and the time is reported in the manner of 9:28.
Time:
2:42
